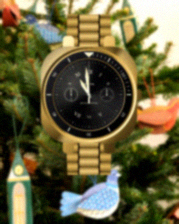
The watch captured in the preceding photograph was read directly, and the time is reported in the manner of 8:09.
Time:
10:59
